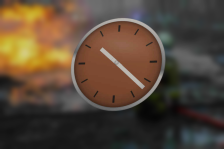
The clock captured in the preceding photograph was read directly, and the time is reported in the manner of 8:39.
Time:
10:22
